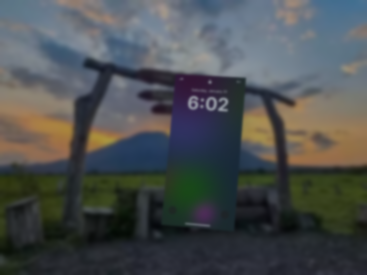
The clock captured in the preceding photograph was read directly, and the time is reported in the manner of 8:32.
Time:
6:02
